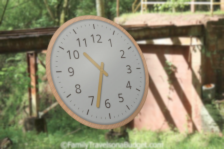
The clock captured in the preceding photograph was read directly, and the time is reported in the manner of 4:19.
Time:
10:33
